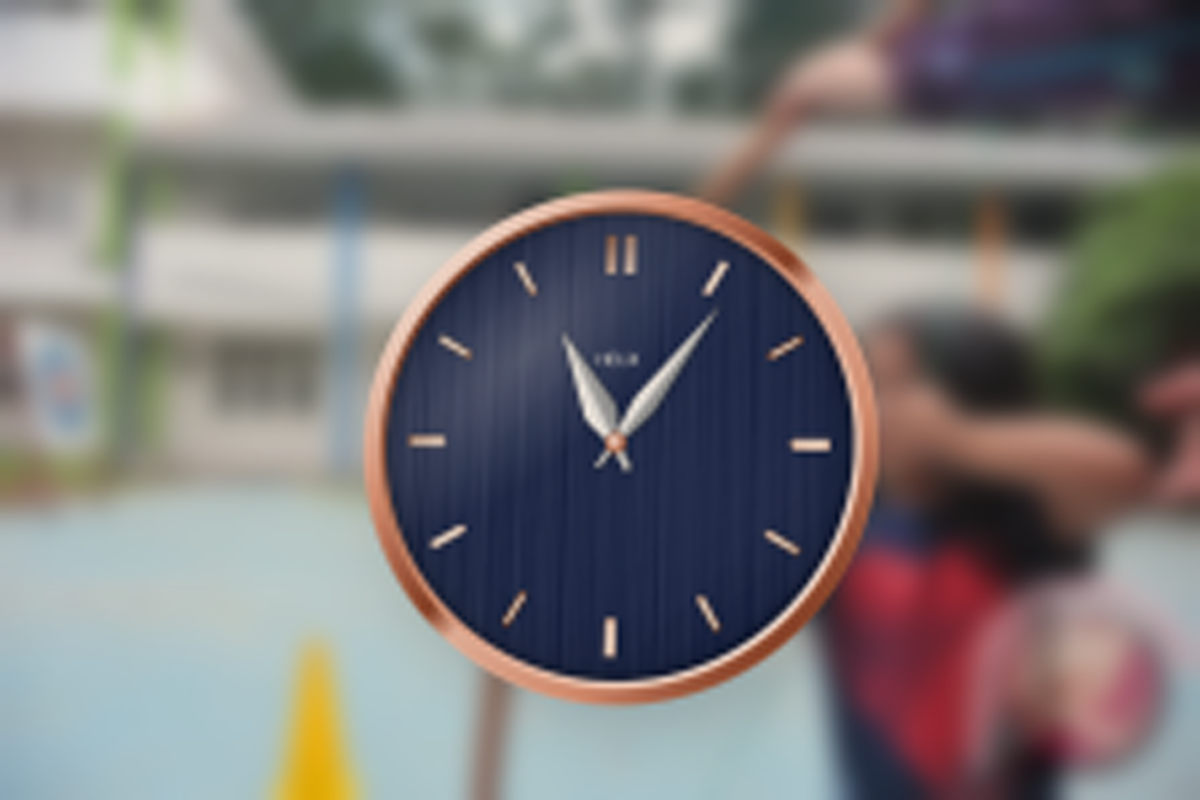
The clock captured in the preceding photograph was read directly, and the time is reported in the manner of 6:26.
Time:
11:06
